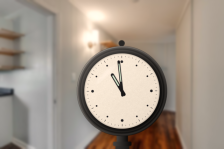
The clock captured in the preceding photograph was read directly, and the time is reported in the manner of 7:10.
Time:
10:59
